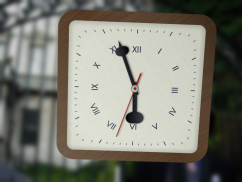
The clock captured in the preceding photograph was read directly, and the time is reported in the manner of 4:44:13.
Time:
5:56:33
